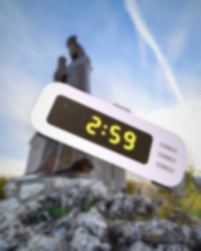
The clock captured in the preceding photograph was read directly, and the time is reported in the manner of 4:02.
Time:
2:59
